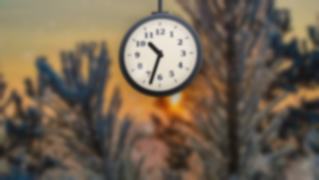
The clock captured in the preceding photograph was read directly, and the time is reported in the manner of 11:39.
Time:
10:33
